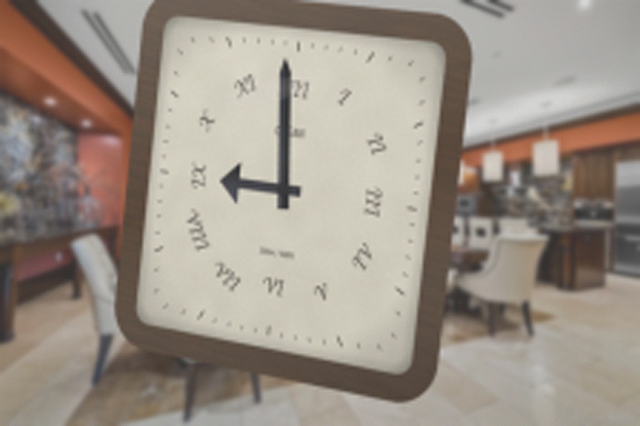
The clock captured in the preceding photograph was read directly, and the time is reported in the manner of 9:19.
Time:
8:59
